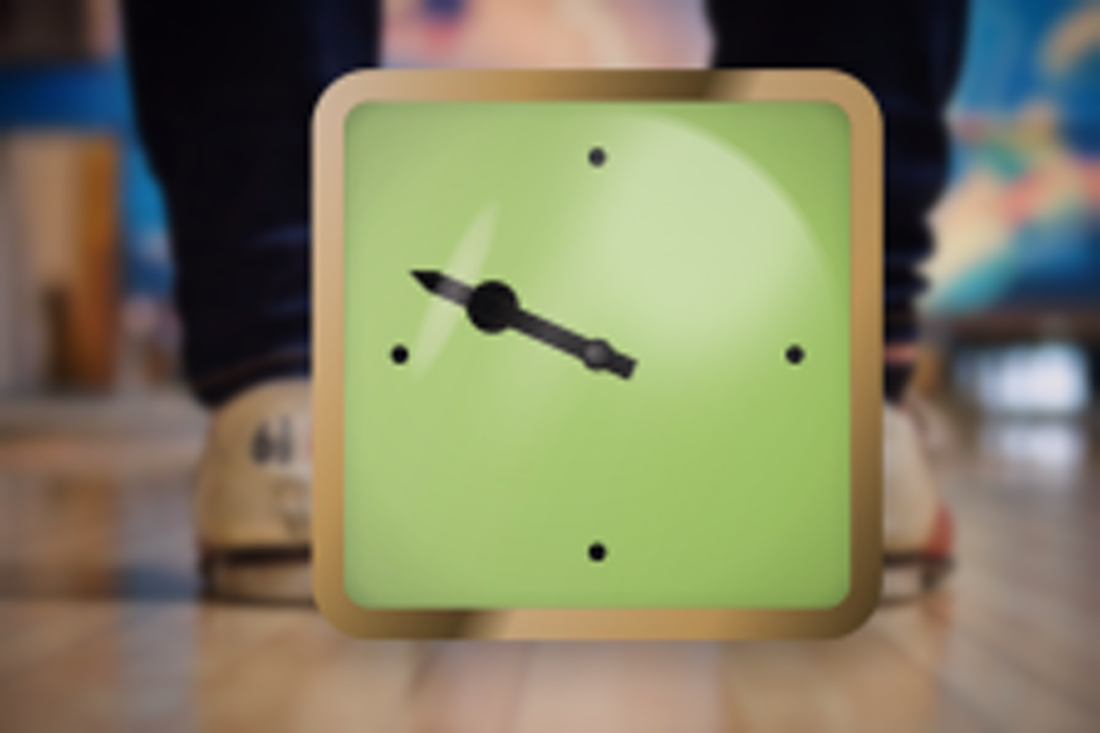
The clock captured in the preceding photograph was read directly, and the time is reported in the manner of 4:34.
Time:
9:49
